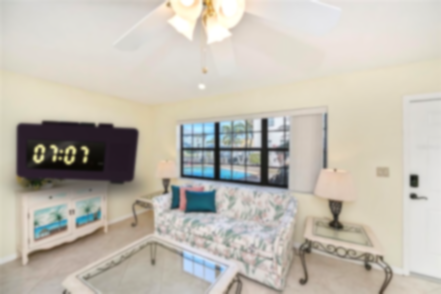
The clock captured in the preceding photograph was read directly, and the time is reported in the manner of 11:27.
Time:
7:07
